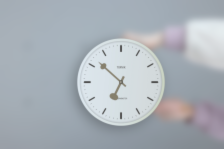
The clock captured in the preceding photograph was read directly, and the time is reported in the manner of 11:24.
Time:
6:52
